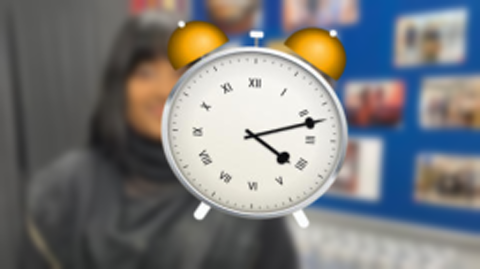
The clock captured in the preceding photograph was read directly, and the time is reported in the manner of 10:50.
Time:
4:12
